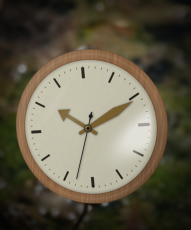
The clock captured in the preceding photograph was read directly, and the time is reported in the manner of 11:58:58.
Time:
10:10:33
